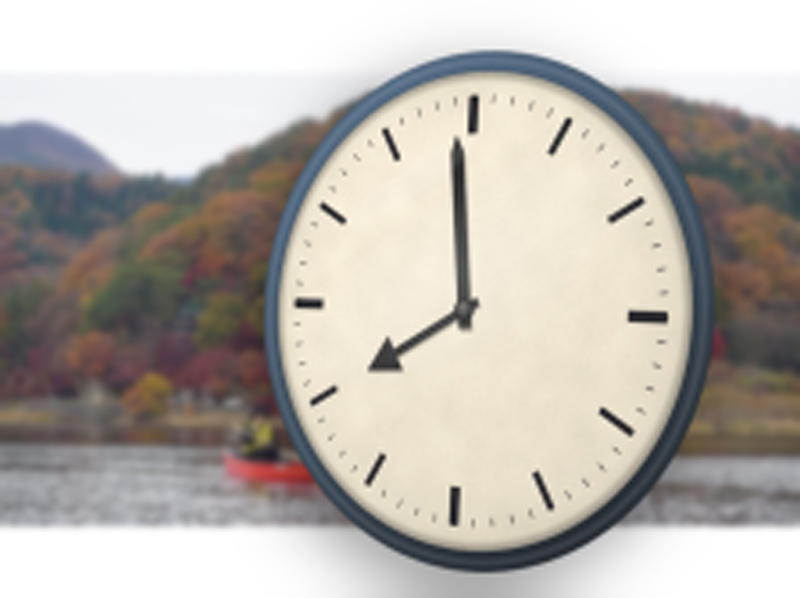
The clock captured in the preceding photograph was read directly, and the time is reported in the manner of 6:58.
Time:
7:59
